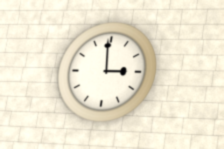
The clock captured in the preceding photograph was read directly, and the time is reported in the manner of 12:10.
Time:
2:59
